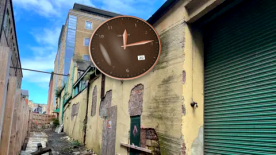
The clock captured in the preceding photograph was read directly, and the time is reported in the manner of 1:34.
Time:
12:14
